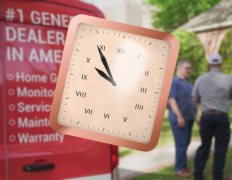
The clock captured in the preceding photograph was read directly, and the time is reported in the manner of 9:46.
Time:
9:54
